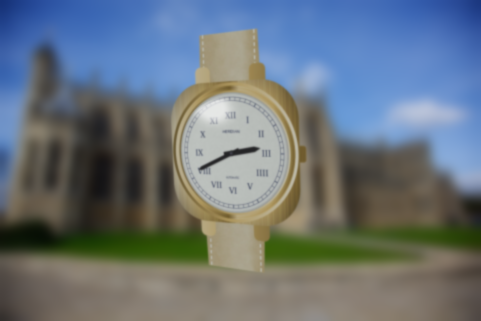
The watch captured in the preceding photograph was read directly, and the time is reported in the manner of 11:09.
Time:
2:41
